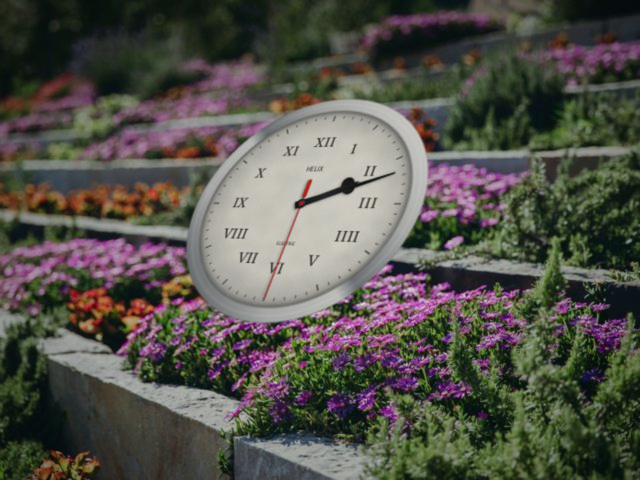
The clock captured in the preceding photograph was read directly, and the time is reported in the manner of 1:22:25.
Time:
2:11:30
